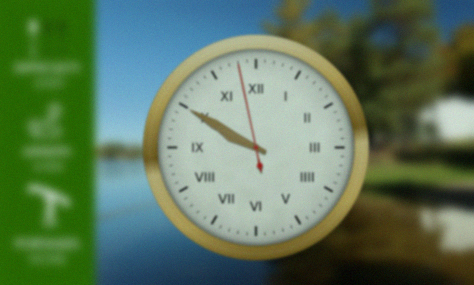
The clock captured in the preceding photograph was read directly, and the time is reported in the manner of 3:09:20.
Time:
9:49:58
